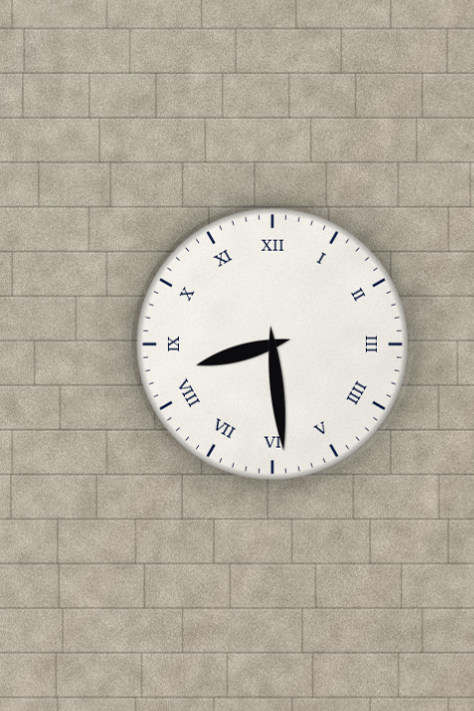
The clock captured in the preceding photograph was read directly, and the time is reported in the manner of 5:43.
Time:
8:29
